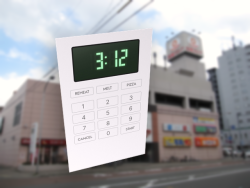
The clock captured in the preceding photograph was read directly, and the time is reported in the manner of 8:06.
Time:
3:12
